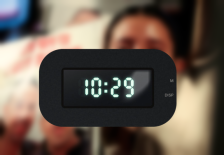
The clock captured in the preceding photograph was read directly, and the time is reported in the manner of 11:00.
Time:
10:29
